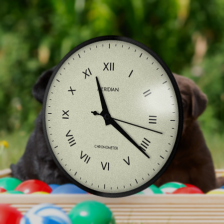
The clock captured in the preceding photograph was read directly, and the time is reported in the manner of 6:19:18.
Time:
11:21:17
